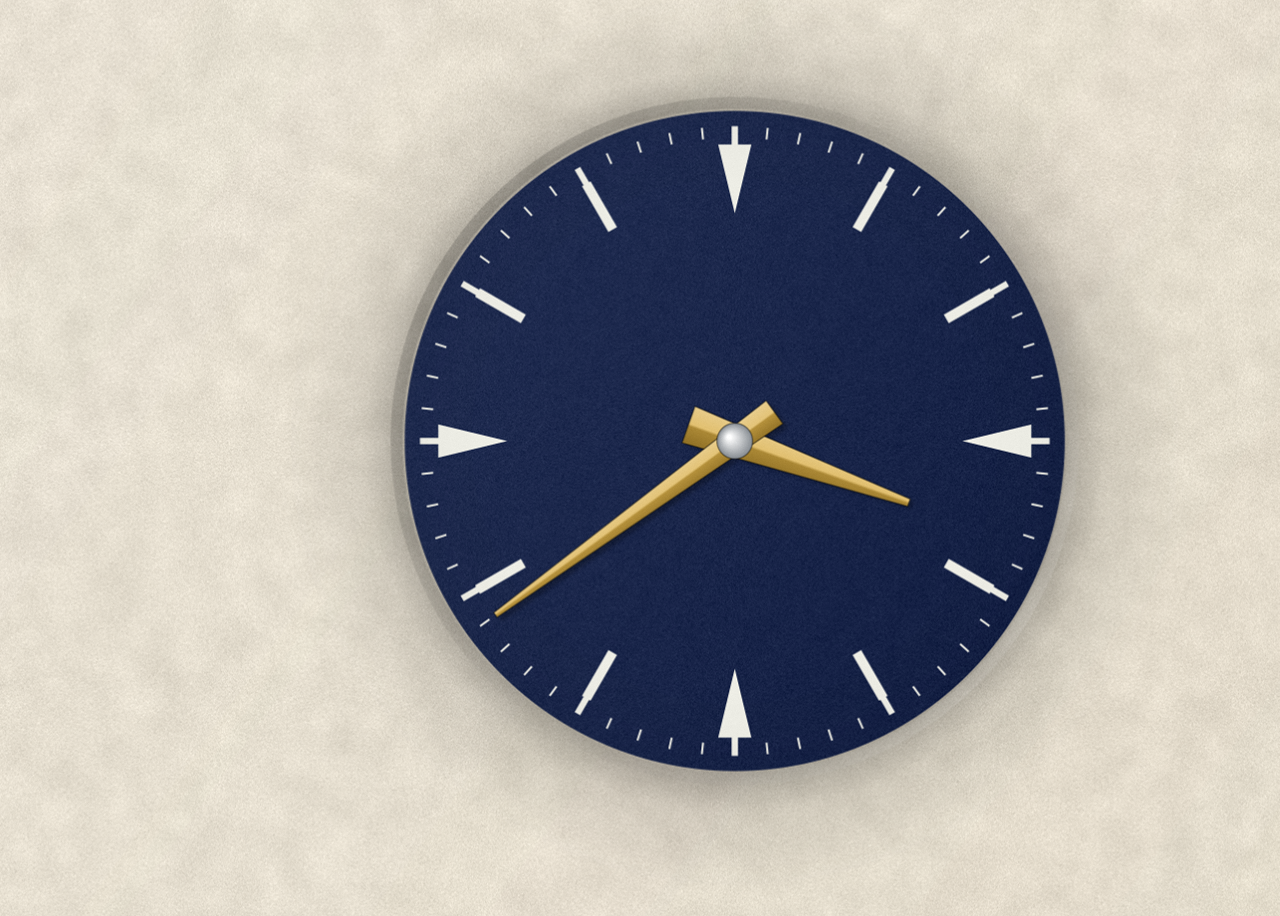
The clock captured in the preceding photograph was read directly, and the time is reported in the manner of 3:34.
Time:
3:39
